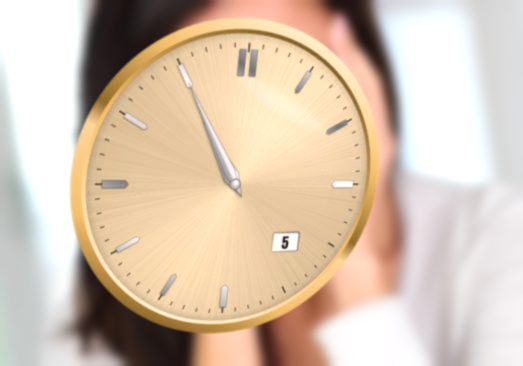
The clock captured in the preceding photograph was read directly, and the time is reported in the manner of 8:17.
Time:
10:55
